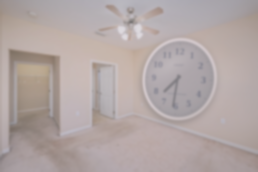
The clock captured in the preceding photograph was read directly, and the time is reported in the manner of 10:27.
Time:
7:31
